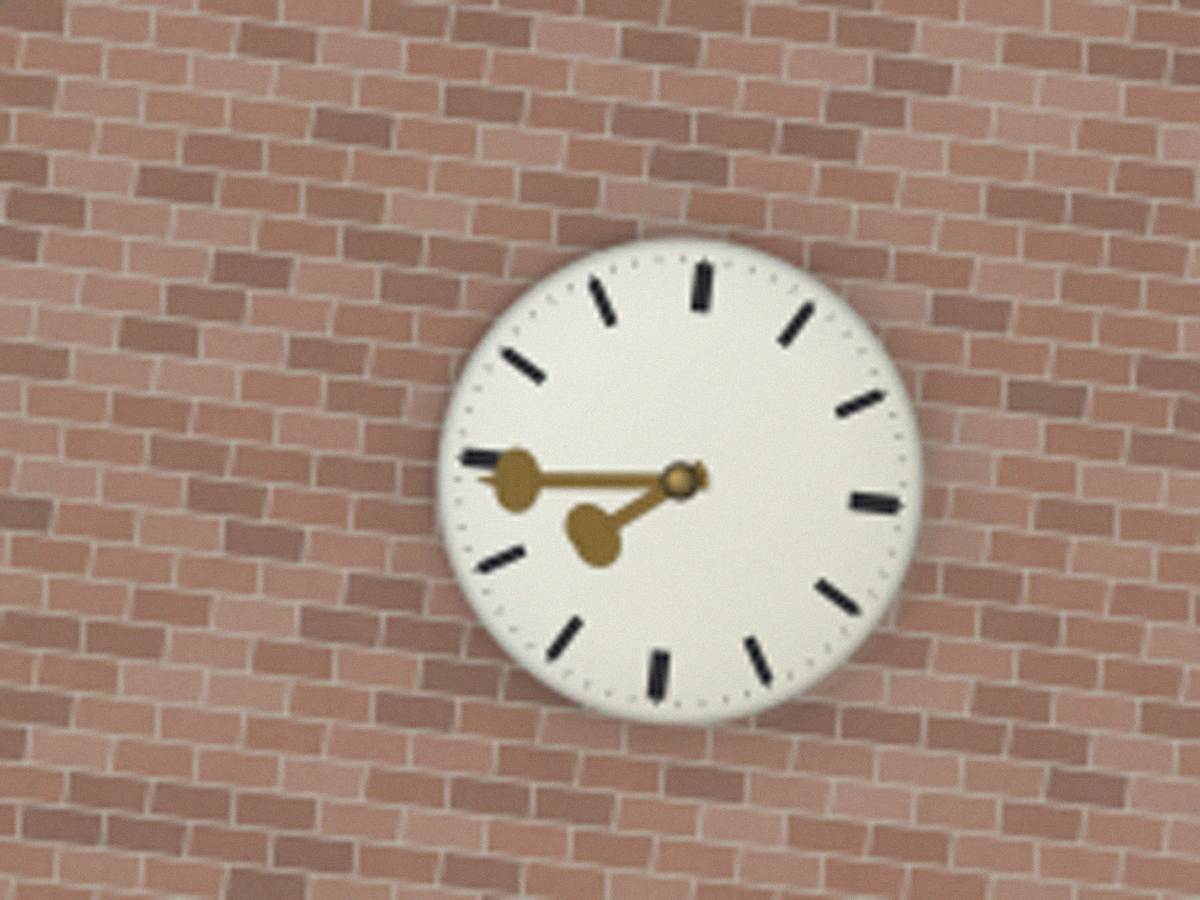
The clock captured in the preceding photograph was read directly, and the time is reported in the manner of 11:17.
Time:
7:44
